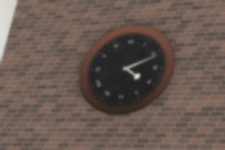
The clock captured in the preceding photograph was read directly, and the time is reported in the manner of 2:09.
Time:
4:11
